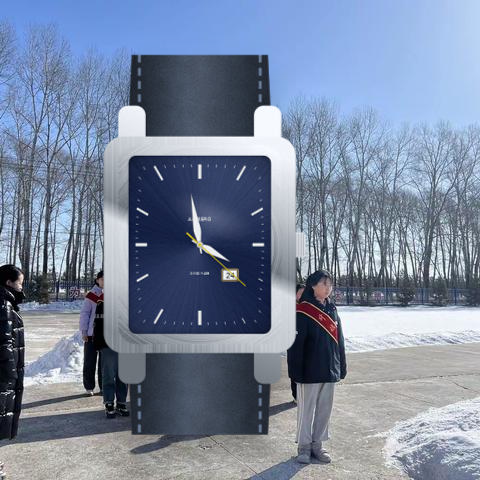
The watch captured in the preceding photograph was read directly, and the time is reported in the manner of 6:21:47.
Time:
3:58:22
